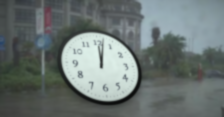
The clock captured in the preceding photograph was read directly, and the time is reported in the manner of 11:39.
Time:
12:02
